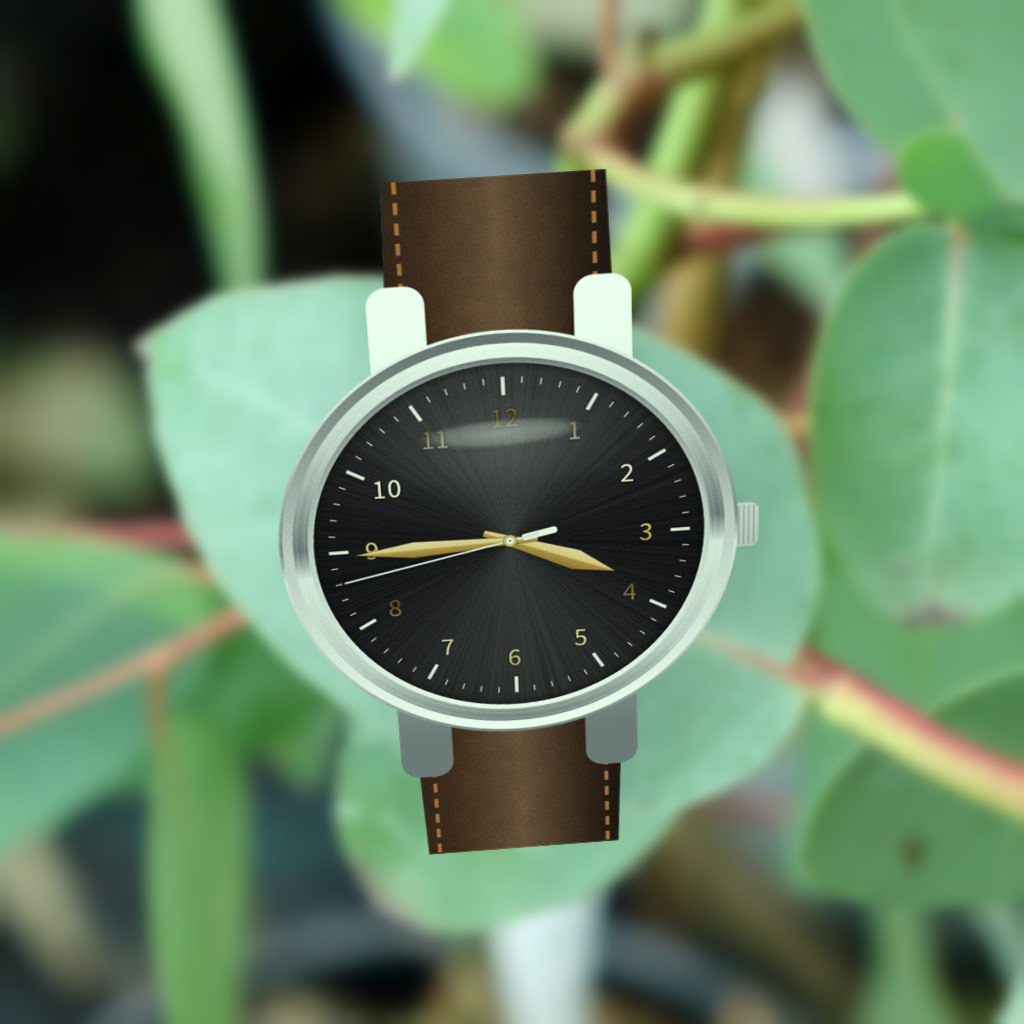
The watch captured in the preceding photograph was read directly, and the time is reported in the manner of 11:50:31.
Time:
3:44:43
